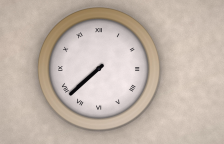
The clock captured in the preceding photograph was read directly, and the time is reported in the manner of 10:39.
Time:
7:38
